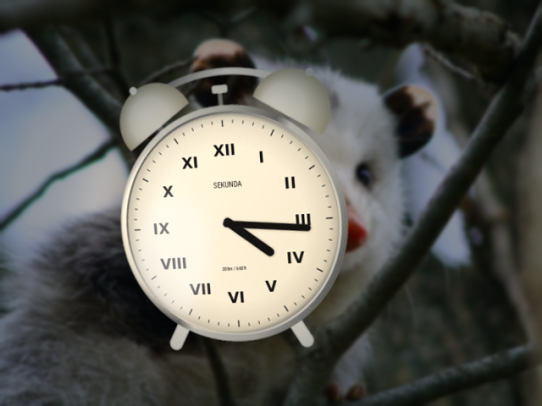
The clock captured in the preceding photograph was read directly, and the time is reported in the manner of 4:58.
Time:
4:16
